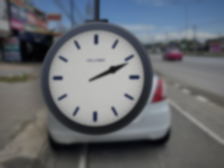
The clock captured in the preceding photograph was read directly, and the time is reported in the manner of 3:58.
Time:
2:11
